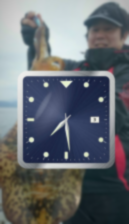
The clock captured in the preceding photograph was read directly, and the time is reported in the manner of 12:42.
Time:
7:29
